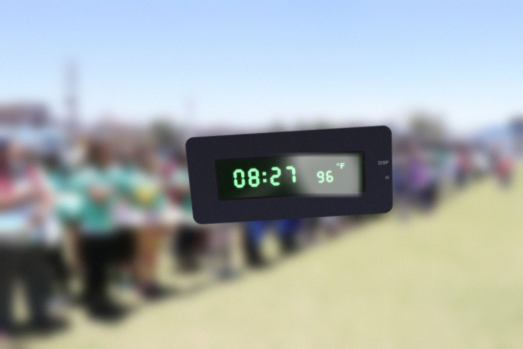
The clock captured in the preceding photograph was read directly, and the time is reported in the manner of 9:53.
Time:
8:27
